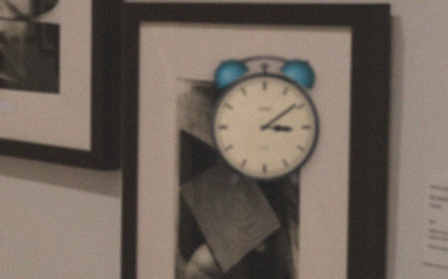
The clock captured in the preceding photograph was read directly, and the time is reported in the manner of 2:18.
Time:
3:09
